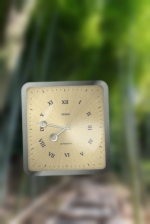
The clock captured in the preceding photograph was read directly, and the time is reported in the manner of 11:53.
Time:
7:47
